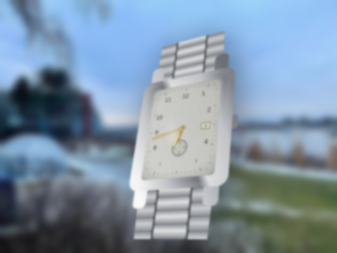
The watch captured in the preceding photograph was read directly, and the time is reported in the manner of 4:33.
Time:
6:43
